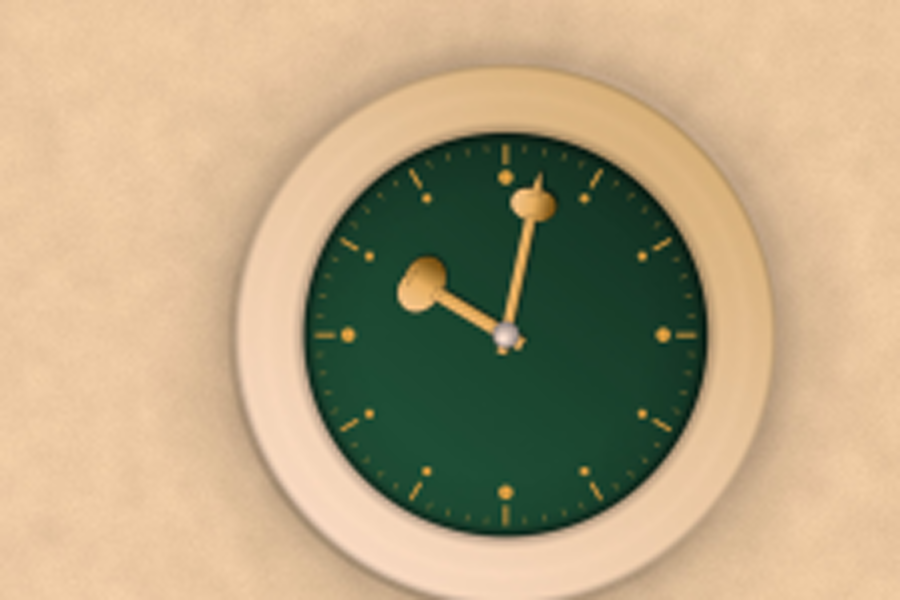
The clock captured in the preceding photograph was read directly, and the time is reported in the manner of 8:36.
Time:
10:02
